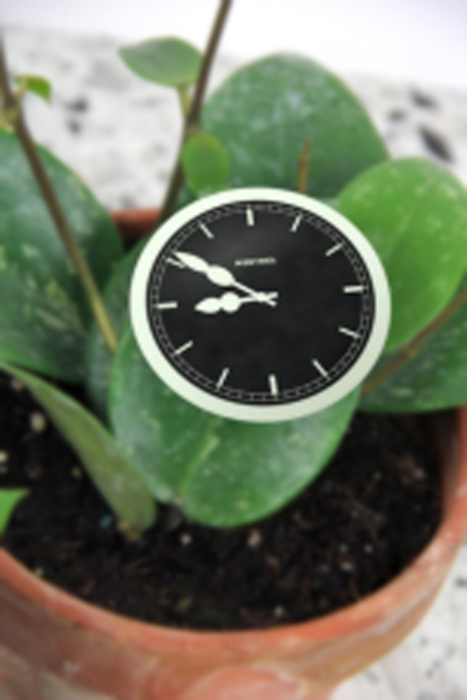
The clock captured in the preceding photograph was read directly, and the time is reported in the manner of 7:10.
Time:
8:51
